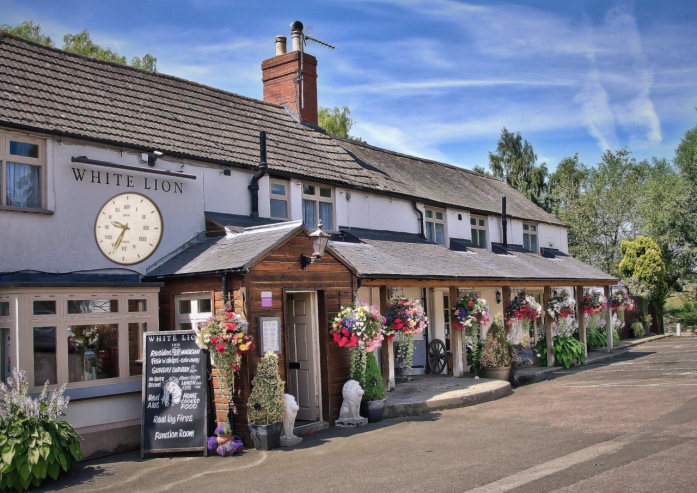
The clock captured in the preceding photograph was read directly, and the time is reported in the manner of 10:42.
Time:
9:34
